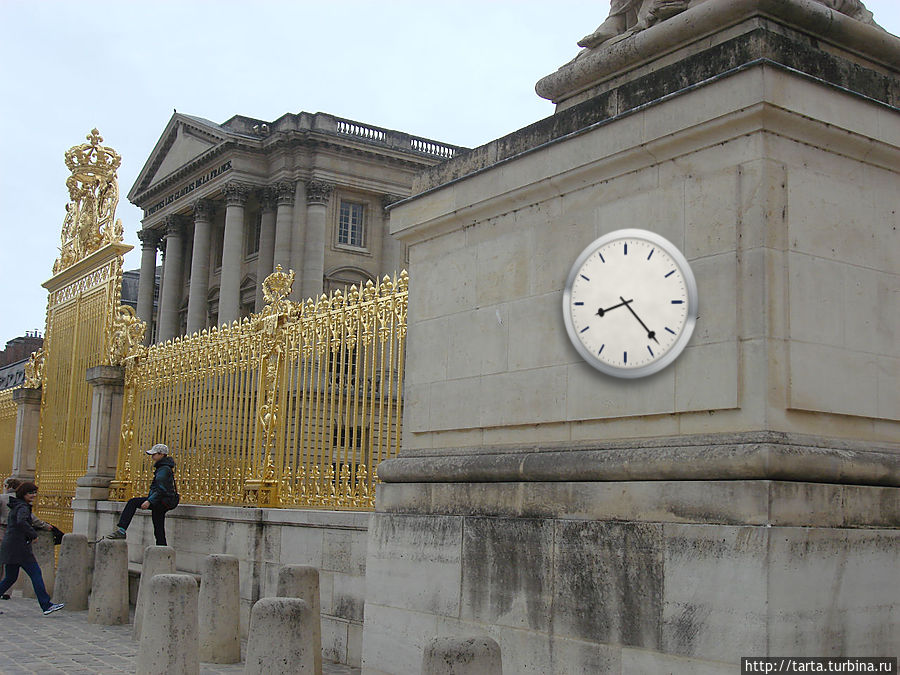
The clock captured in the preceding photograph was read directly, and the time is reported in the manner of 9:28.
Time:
8:23
